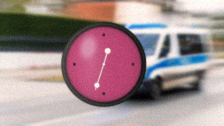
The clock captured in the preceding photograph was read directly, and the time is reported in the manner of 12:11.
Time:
12:33
